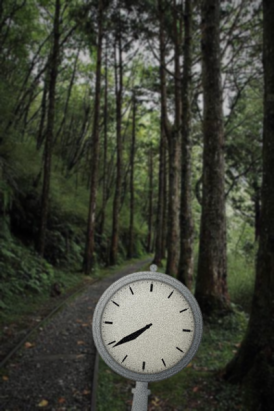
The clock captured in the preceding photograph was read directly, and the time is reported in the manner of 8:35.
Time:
7:39
